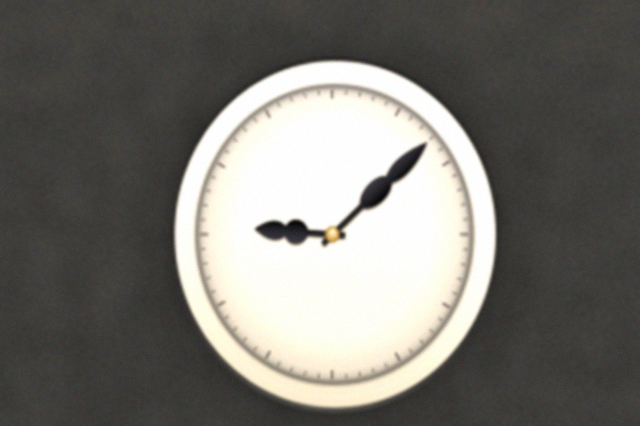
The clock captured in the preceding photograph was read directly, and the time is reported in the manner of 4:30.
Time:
9:08
